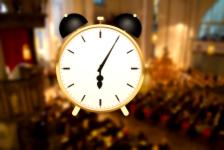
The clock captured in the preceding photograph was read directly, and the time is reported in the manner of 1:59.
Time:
6:05
